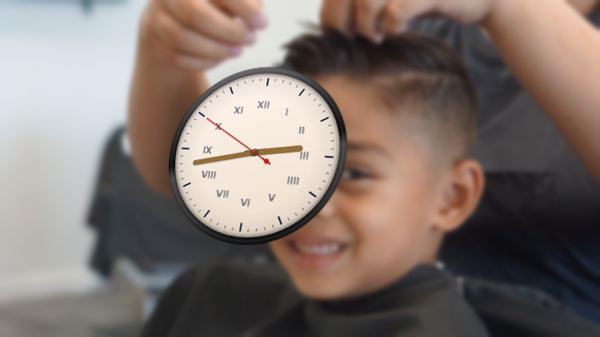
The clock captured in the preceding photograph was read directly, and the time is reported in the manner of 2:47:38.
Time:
2:42:50
